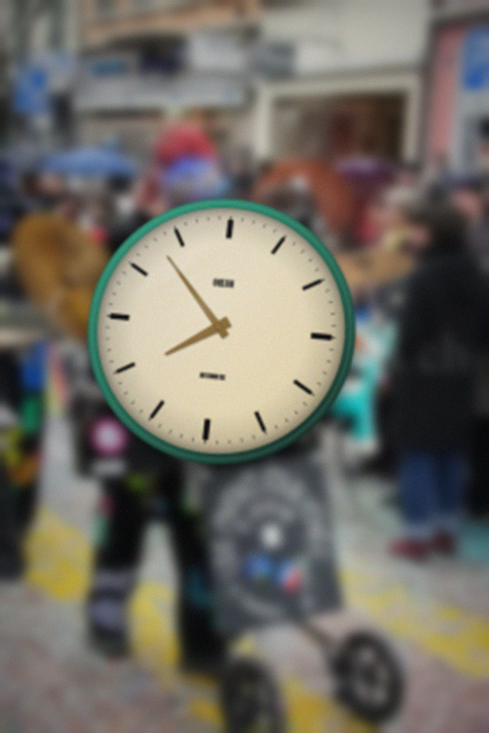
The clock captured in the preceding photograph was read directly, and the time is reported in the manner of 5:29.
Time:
7:53
